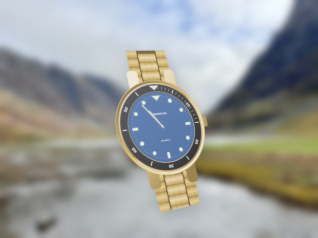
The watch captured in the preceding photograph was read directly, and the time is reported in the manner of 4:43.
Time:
10:54
